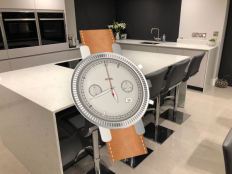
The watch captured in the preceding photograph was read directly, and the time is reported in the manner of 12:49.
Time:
5:42
